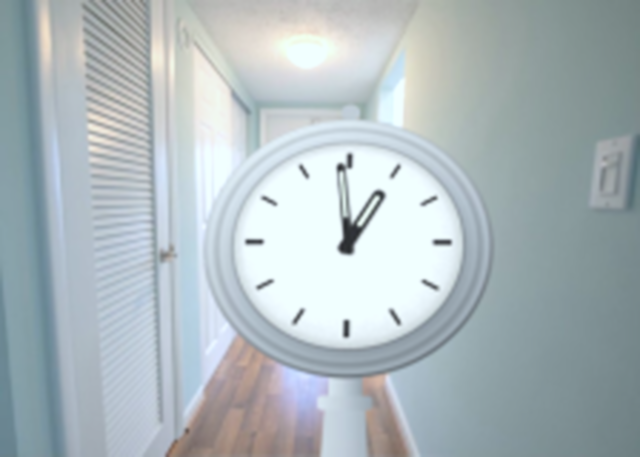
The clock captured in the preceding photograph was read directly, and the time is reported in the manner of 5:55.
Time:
12:59
